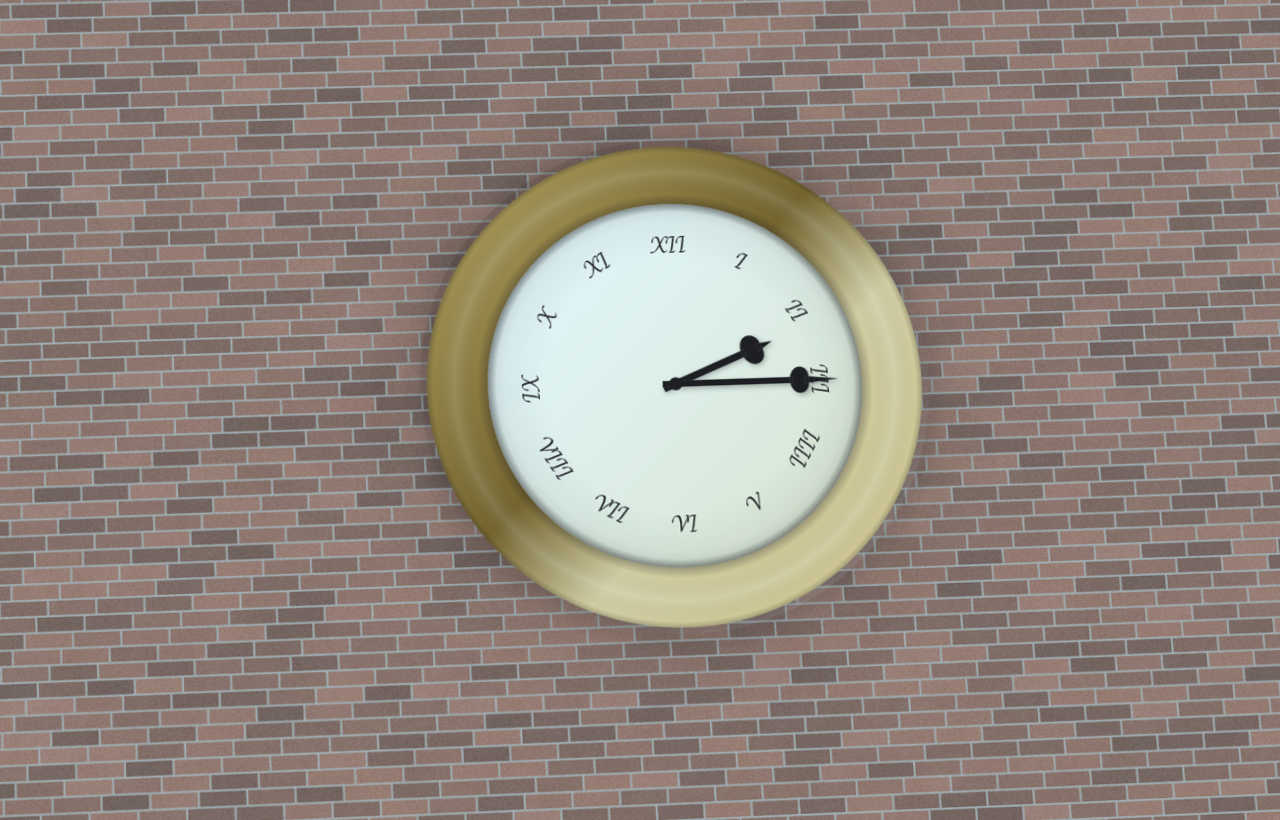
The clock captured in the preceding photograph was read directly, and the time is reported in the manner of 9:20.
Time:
2:15
